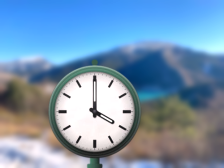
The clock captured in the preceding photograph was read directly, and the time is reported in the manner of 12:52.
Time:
4:00
